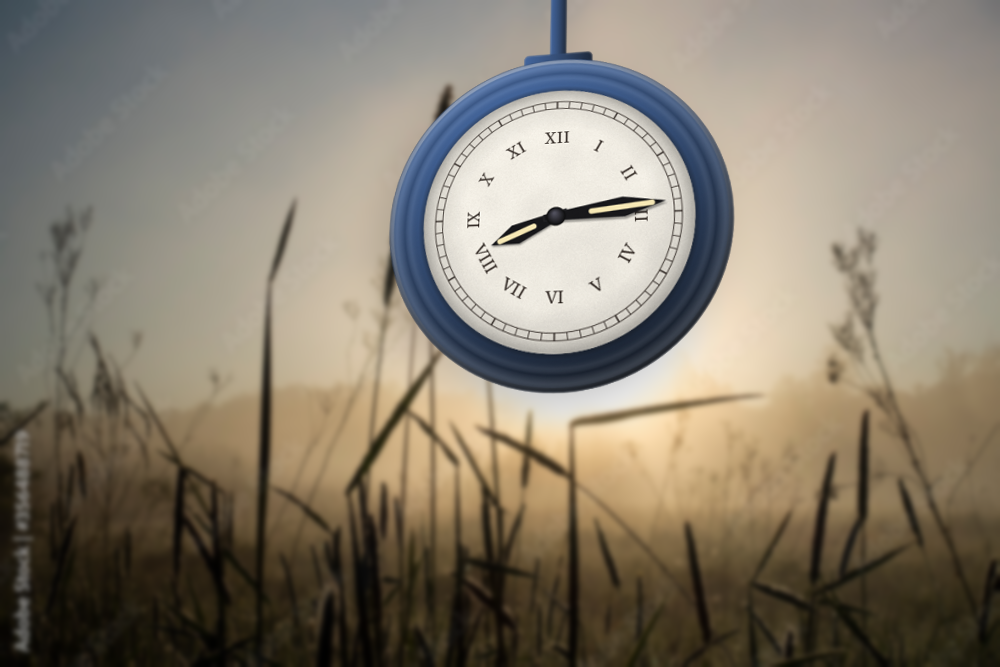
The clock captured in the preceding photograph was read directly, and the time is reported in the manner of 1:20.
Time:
8:14
